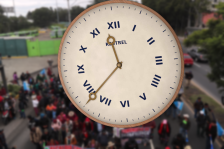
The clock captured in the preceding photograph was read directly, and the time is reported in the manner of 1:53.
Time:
11:38
